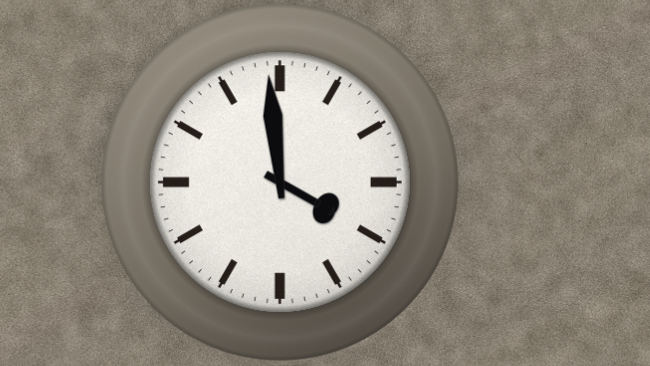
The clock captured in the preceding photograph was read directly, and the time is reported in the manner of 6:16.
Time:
3:59
